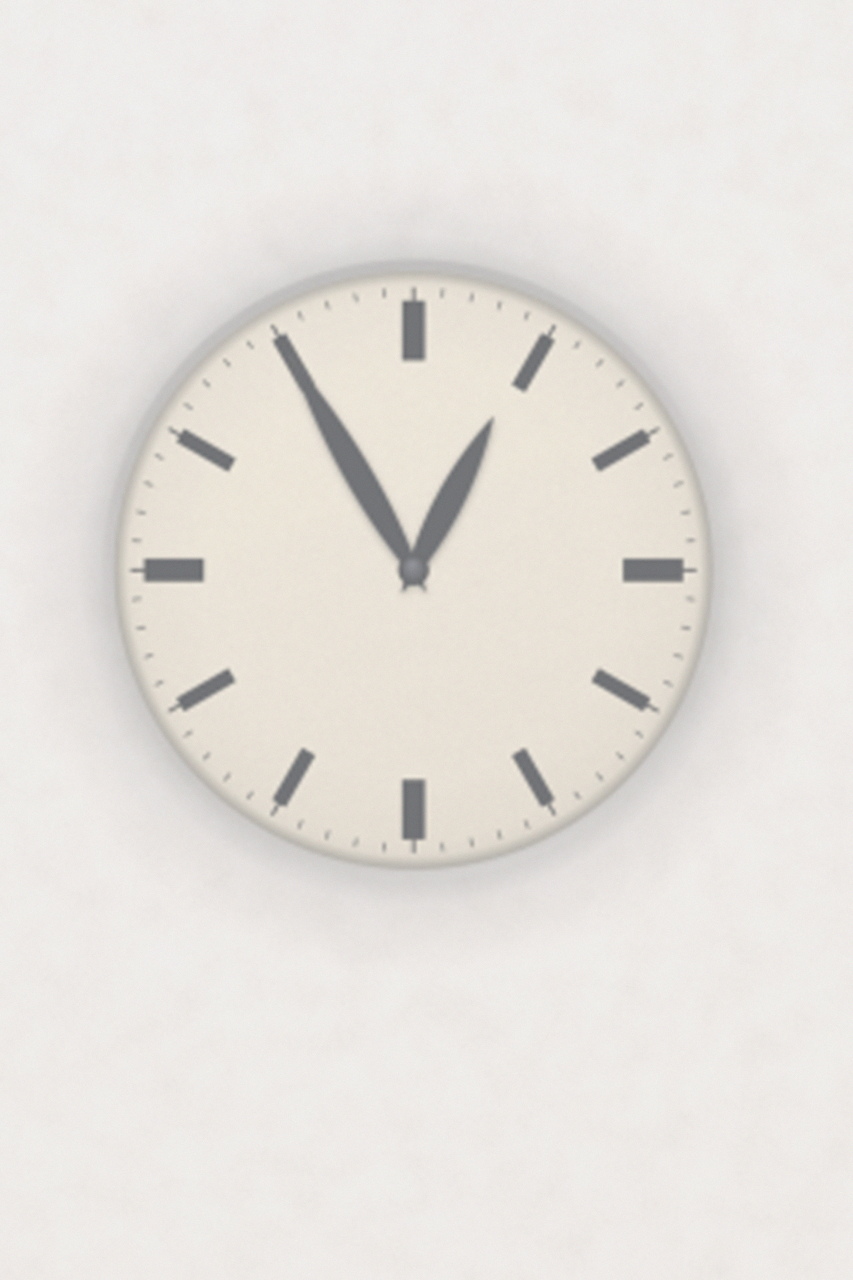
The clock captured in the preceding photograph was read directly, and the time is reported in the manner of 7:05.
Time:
12:55
